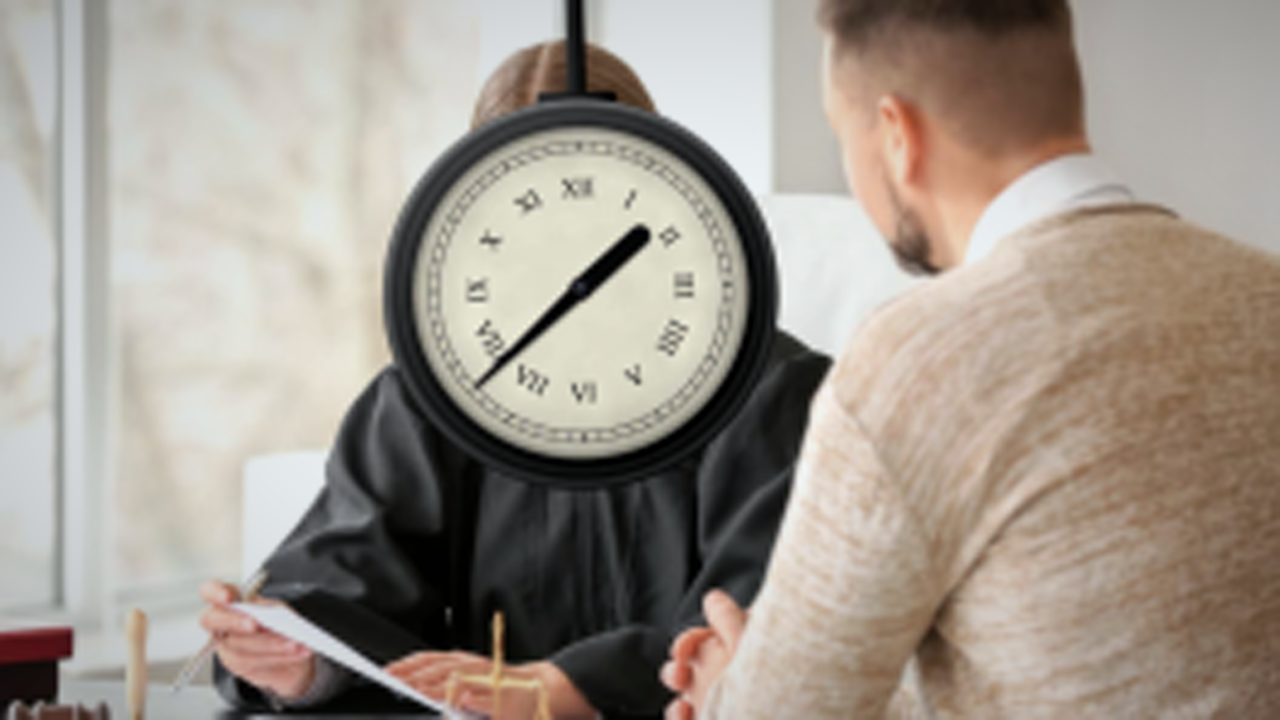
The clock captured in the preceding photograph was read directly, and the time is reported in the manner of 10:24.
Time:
1:38
